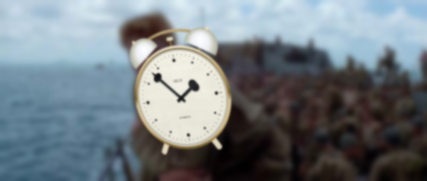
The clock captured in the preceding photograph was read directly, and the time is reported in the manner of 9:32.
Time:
1:53
